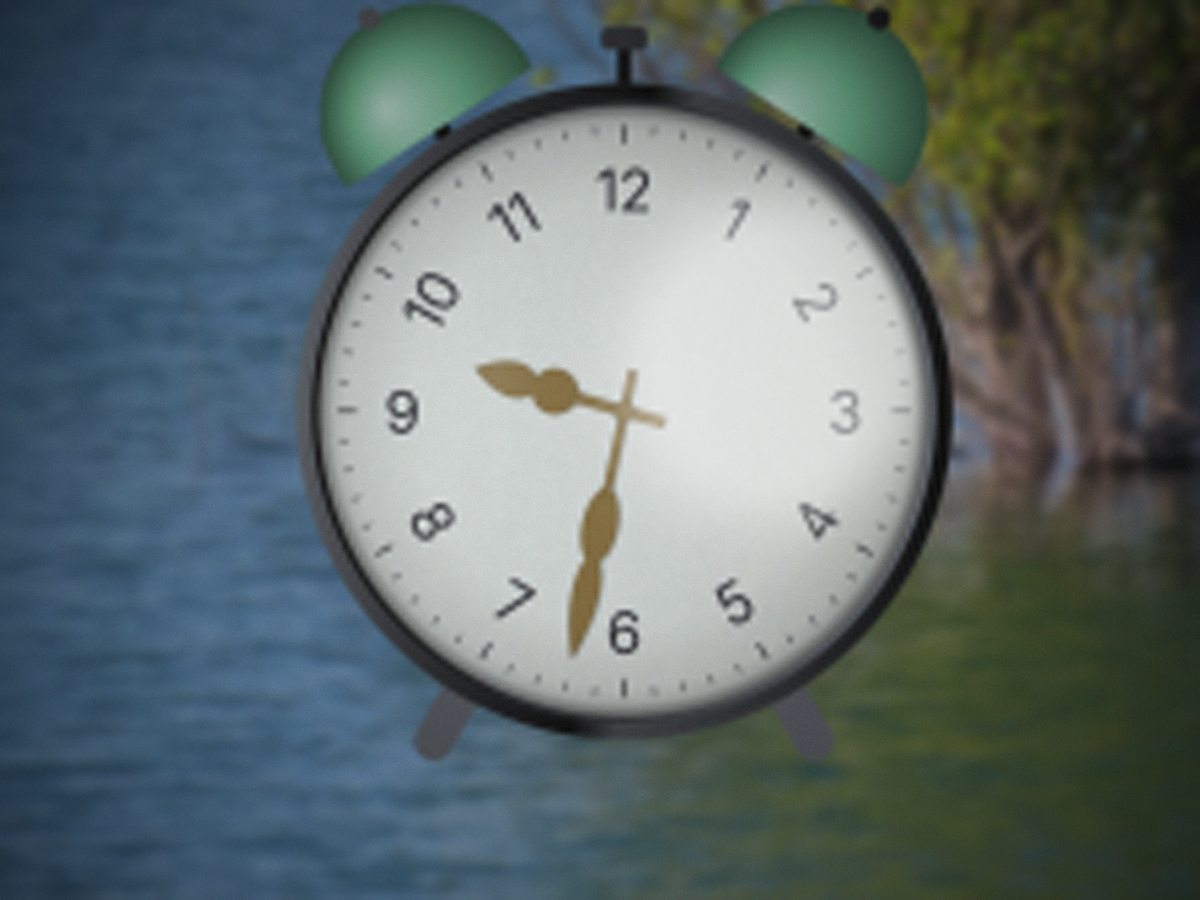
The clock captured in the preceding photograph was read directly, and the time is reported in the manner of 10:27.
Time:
9:32
